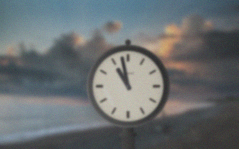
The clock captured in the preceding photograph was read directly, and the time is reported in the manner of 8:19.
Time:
10:58
